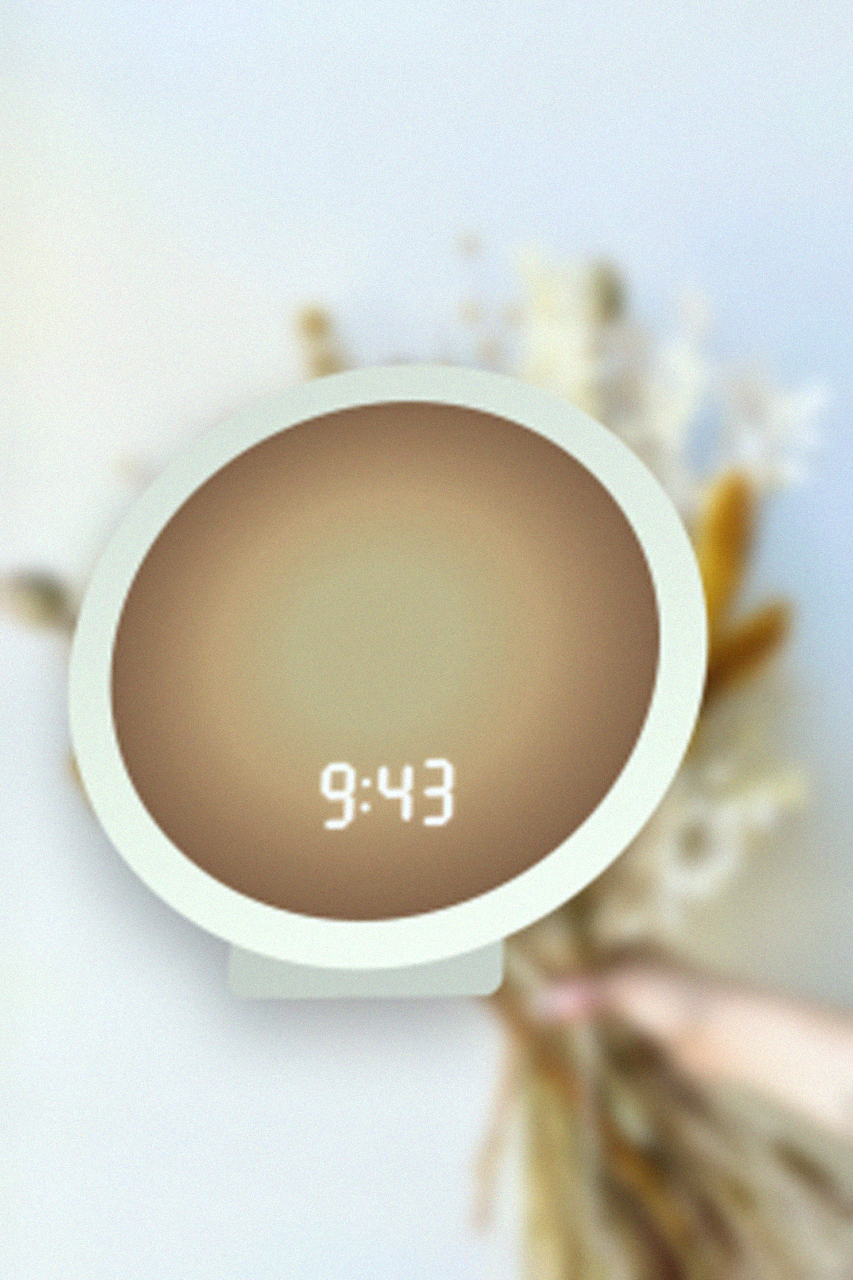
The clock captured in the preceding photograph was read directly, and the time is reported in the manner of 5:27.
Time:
9:43
